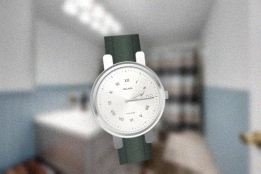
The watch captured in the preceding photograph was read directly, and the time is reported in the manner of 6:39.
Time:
2:15
